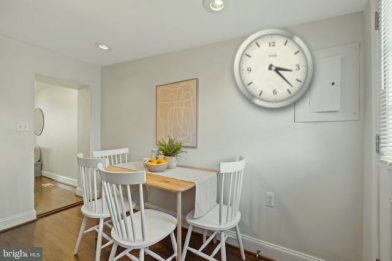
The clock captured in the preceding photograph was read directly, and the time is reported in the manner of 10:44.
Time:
3:23
